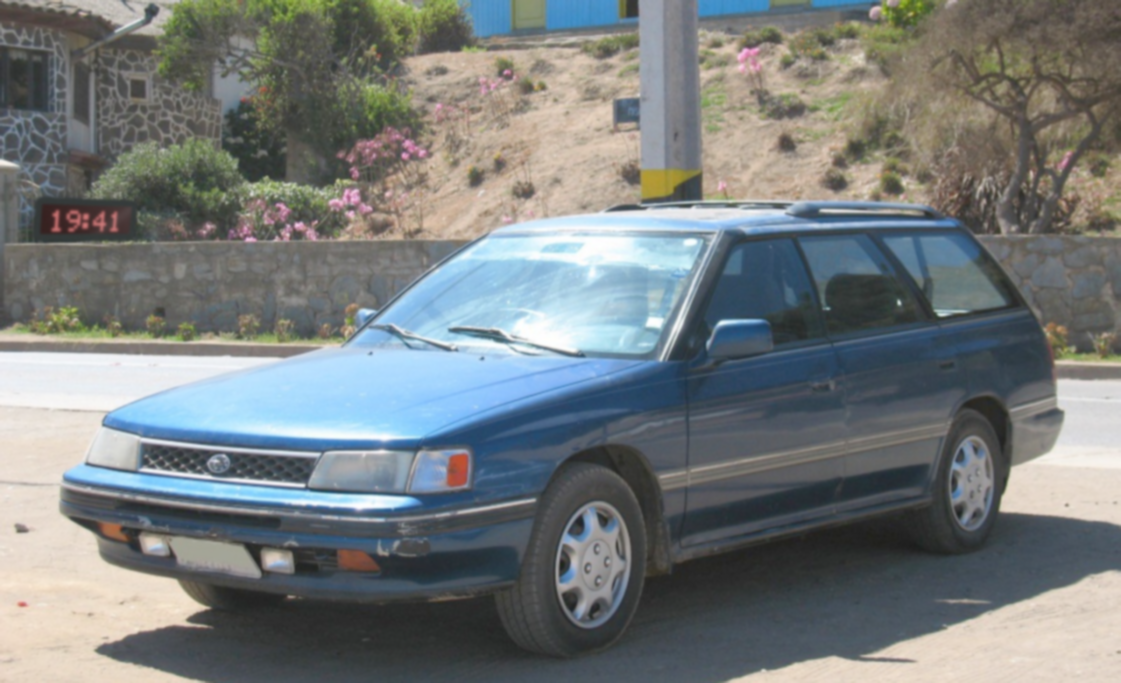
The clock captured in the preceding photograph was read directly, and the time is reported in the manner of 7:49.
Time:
19:41
